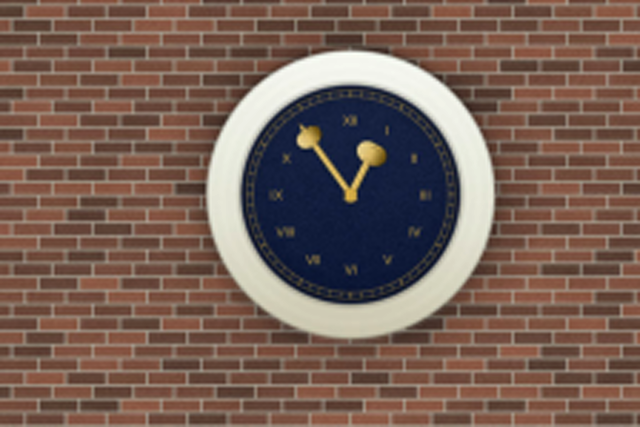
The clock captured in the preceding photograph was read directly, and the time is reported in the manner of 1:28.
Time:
12:54
